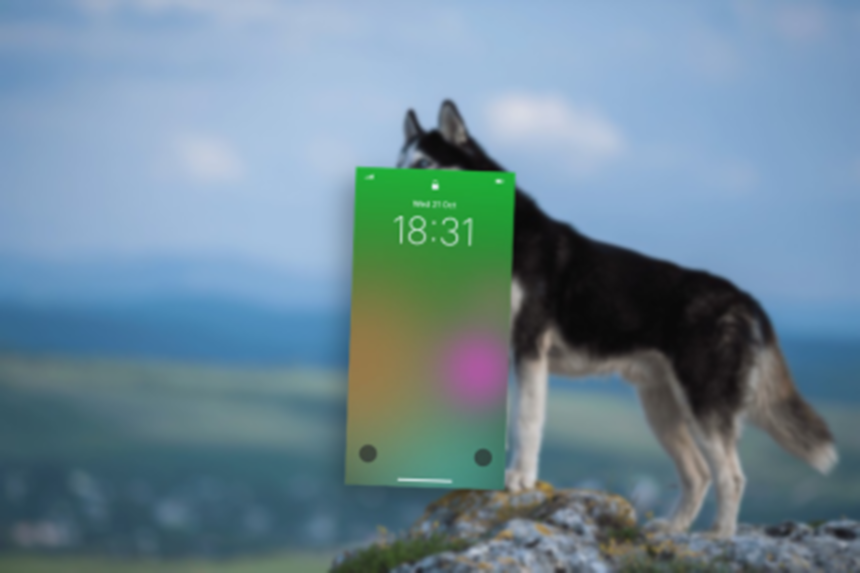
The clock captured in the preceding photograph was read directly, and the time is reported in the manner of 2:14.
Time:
18:31
